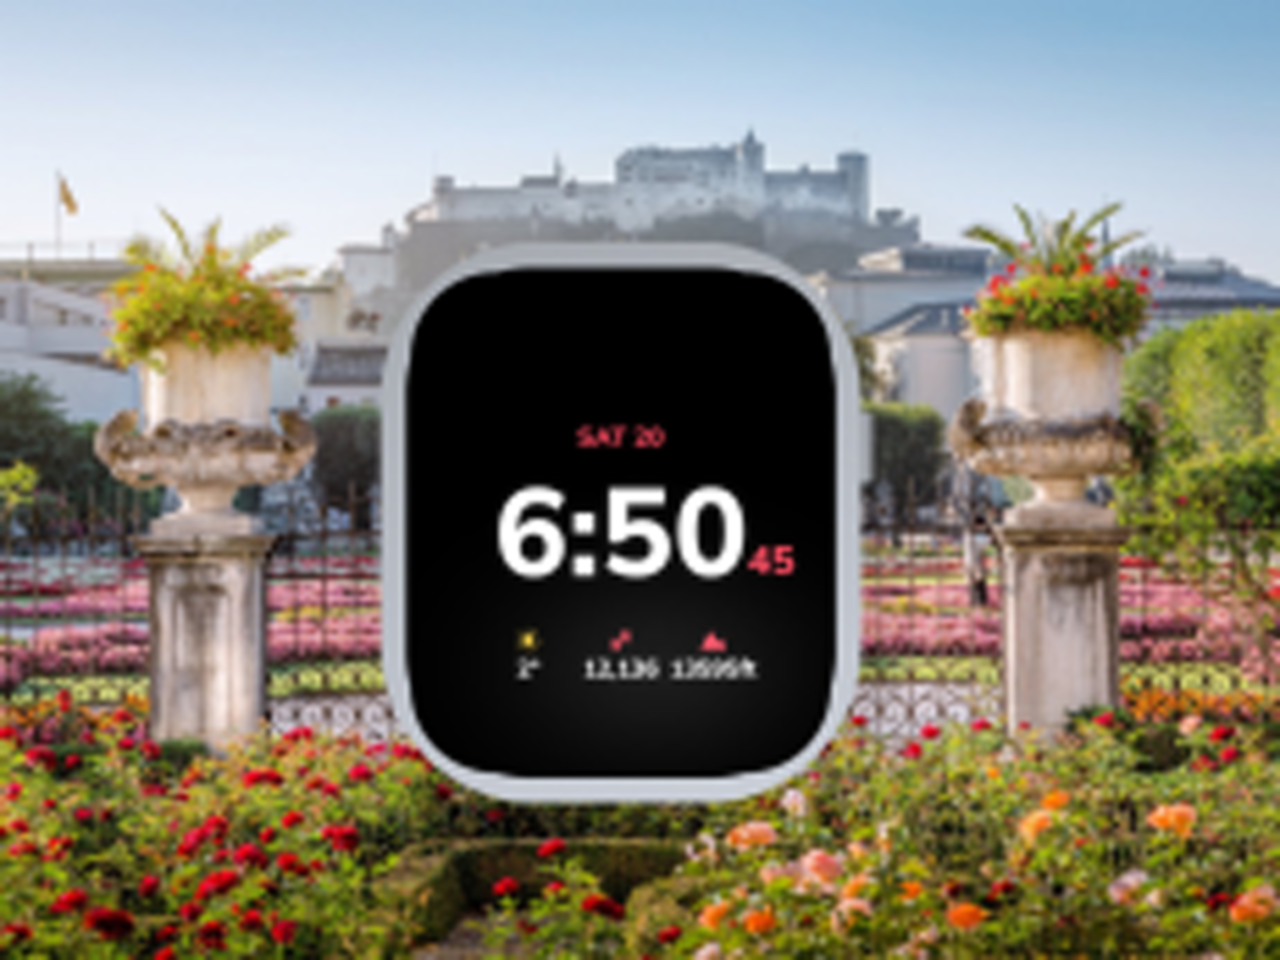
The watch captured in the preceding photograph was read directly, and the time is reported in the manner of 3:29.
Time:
6:50
